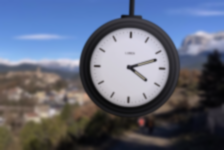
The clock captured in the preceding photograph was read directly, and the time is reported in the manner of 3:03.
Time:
4:12
